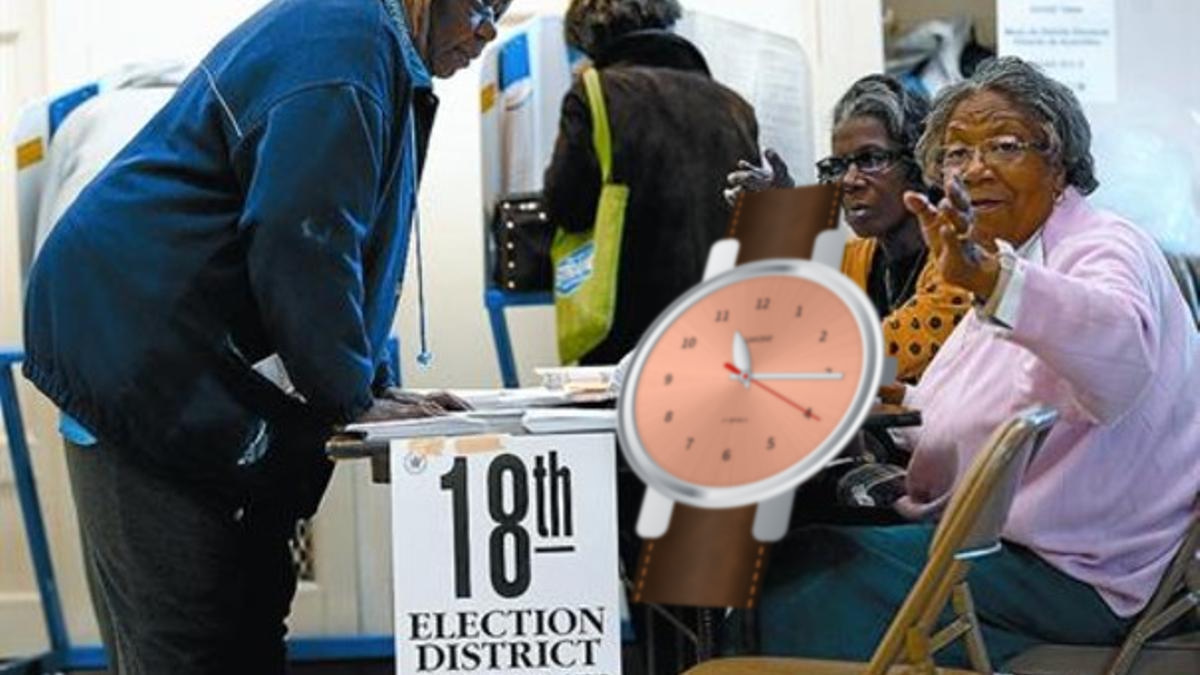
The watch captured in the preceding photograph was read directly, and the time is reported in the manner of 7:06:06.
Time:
11:15:20
